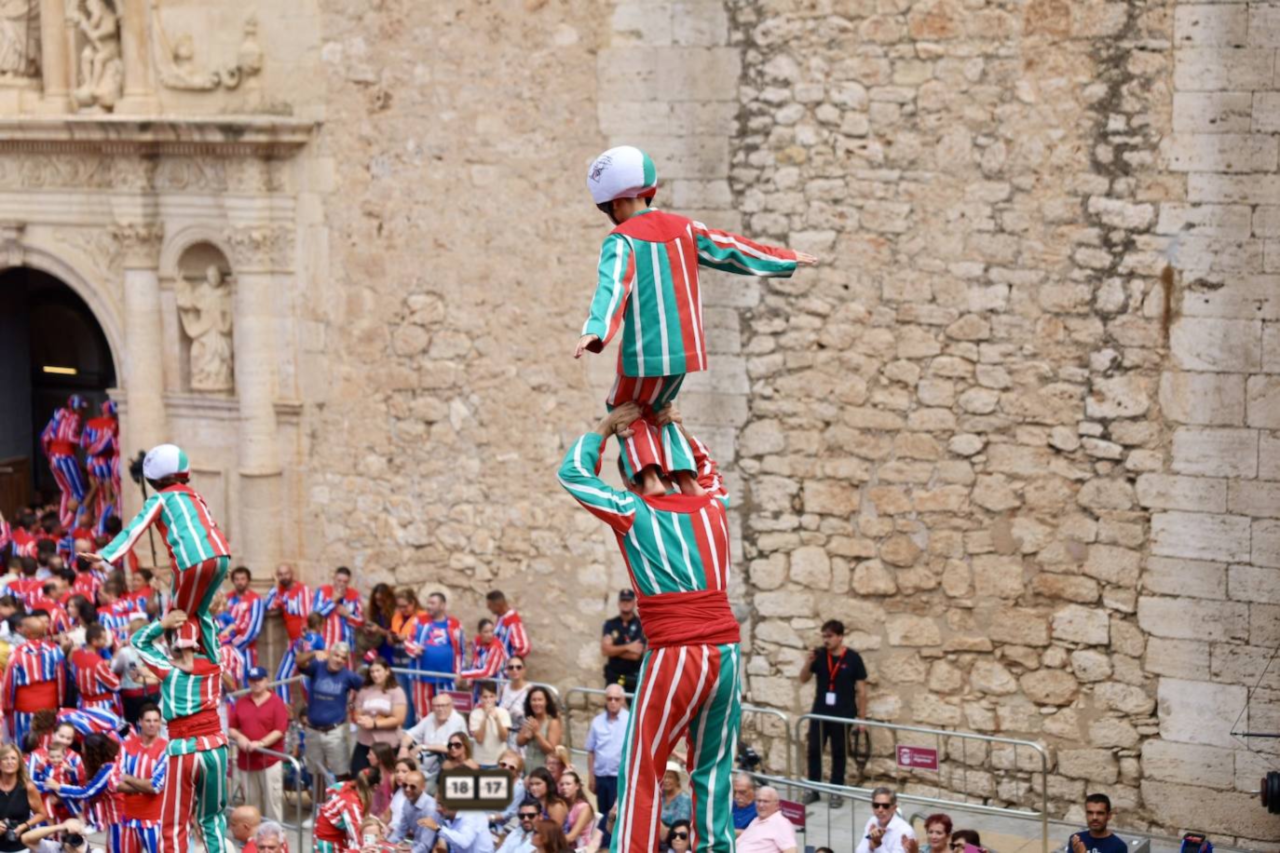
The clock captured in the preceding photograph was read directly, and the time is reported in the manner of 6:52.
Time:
18:17
